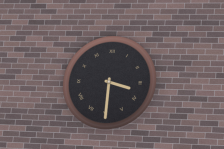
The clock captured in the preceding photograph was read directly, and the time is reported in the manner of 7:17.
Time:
3:30
